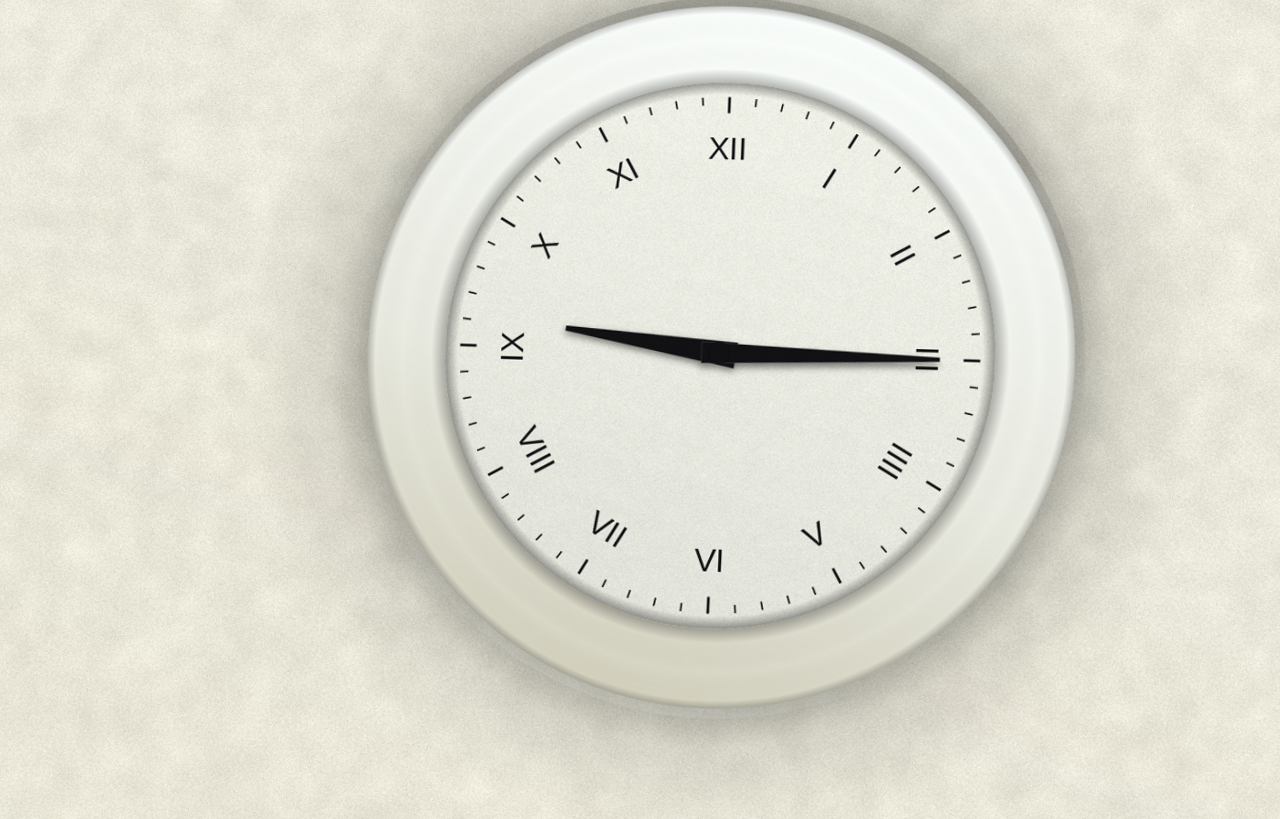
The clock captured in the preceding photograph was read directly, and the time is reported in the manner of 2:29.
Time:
9:15
